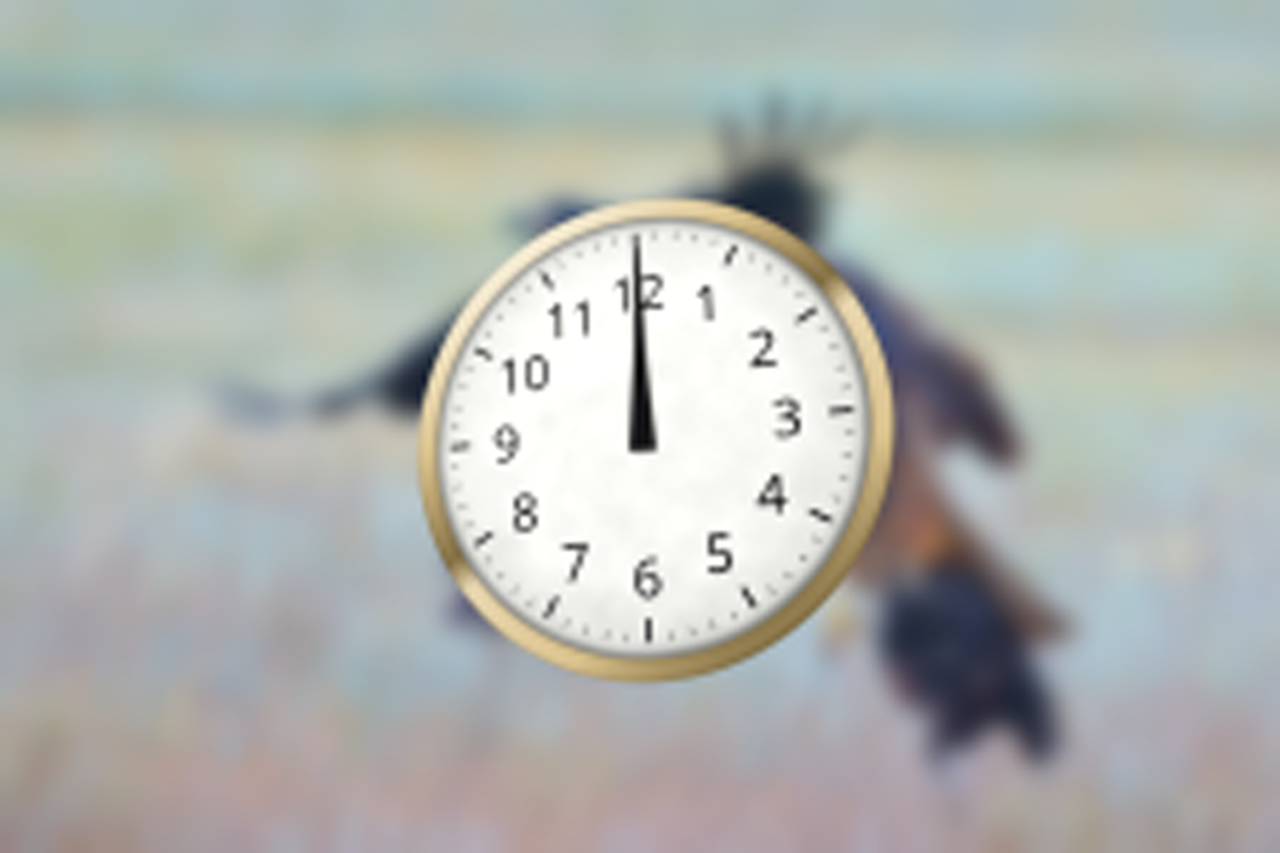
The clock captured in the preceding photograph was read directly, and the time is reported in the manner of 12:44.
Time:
12:00
